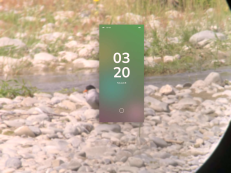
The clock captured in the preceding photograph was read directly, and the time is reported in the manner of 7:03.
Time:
3:20
